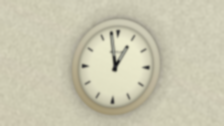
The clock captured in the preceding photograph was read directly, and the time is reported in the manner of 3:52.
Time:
12:58
